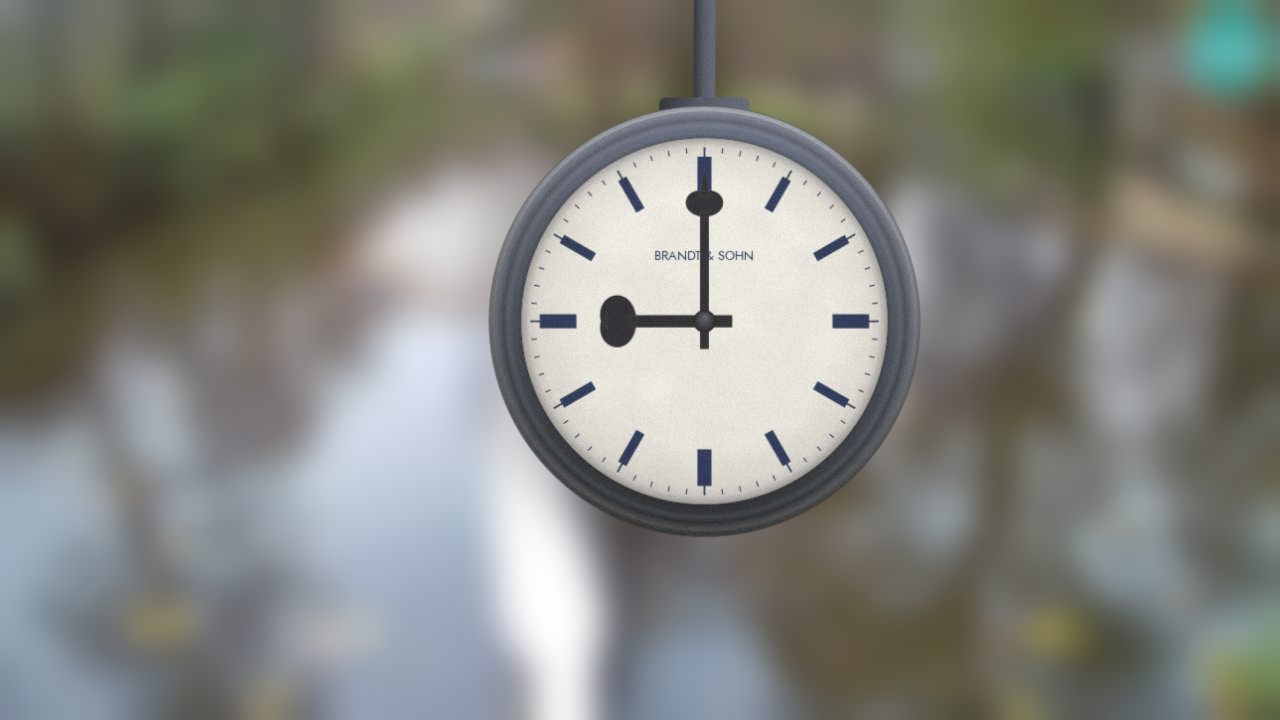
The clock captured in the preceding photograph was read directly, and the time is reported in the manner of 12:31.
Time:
9:00
